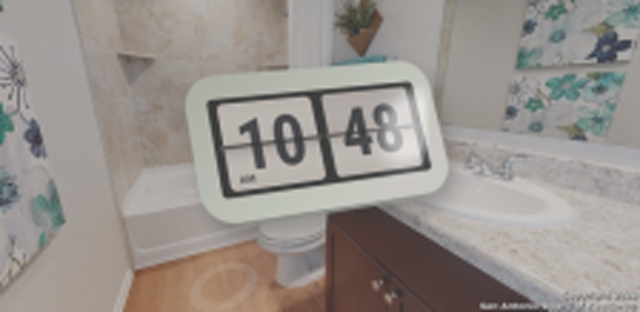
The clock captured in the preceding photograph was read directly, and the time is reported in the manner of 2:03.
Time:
10:48
